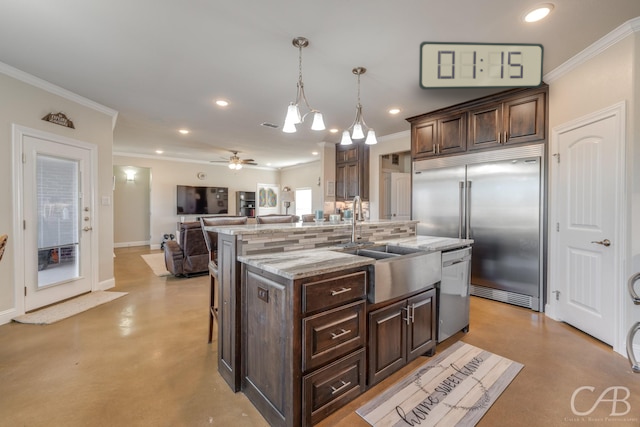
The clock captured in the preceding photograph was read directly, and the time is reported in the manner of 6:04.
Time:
1:15
